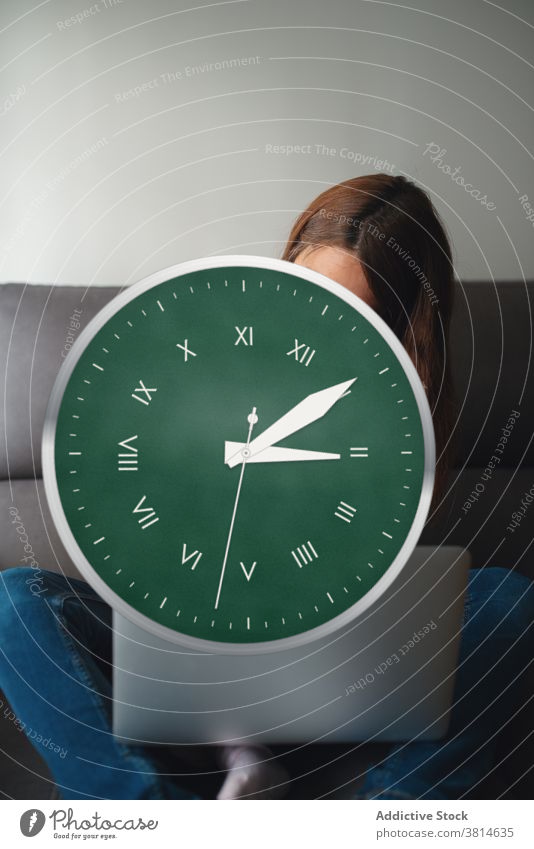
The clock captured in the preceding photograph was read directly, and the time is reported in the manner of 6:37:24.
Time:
2:04:27
